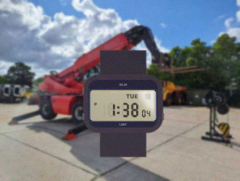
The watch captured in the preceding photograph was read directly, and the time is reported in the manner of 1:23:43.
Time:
1:38:04
